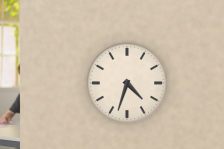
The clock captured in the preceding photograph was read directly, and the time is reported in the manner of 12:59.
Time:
4:33
